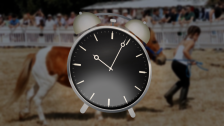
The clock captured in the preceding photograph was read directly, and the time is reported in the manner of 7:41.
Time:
10:04
